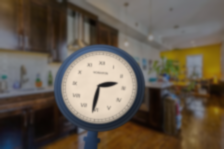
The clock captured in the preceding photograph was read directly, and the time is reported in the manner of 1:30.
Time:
2:31
